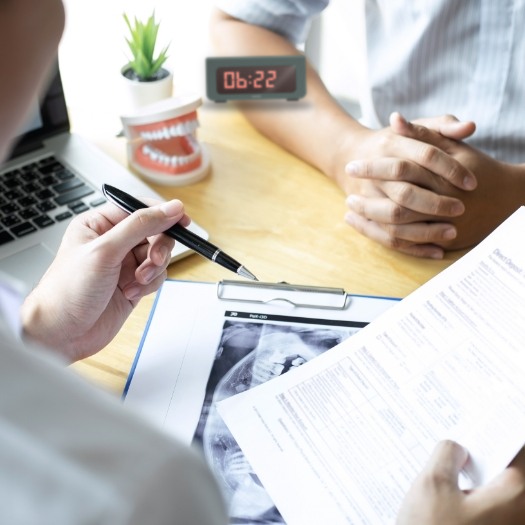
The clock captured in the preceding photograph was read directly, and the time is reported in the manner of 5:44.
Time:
6:22
